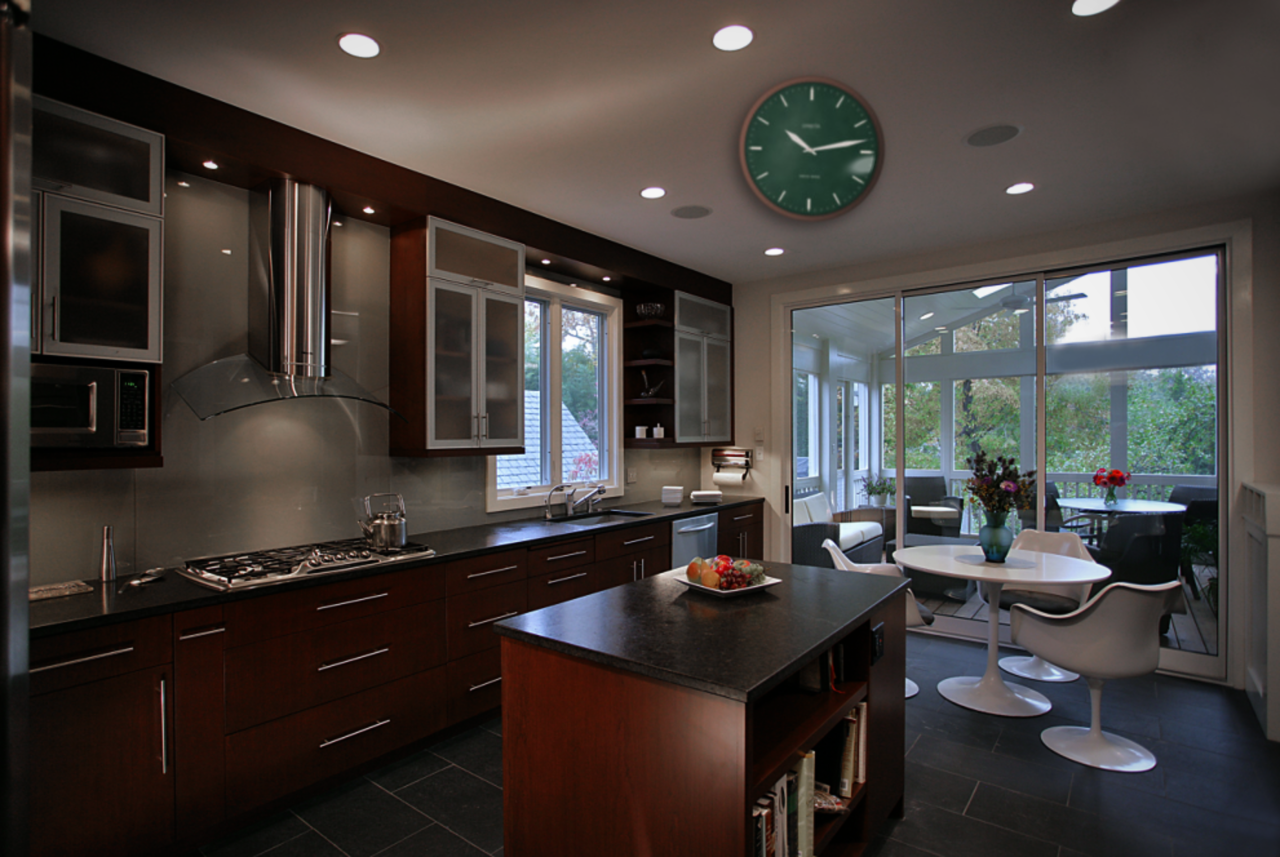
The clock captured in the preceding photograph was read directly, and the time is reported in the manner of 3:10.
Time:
10:13
